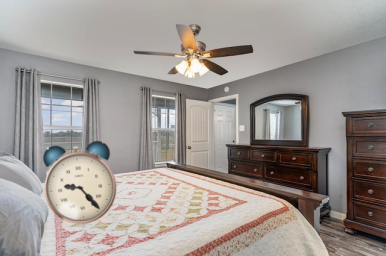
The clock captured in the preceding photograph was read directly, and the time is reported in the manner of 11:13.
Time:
9:24
